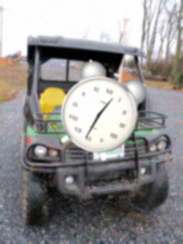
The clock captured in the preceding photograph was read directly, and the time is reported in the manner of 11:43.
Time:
12:31
